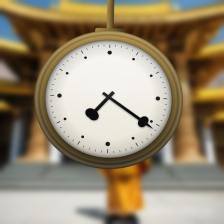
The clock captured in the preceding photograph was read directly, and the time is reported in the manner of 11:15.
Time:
7:21
